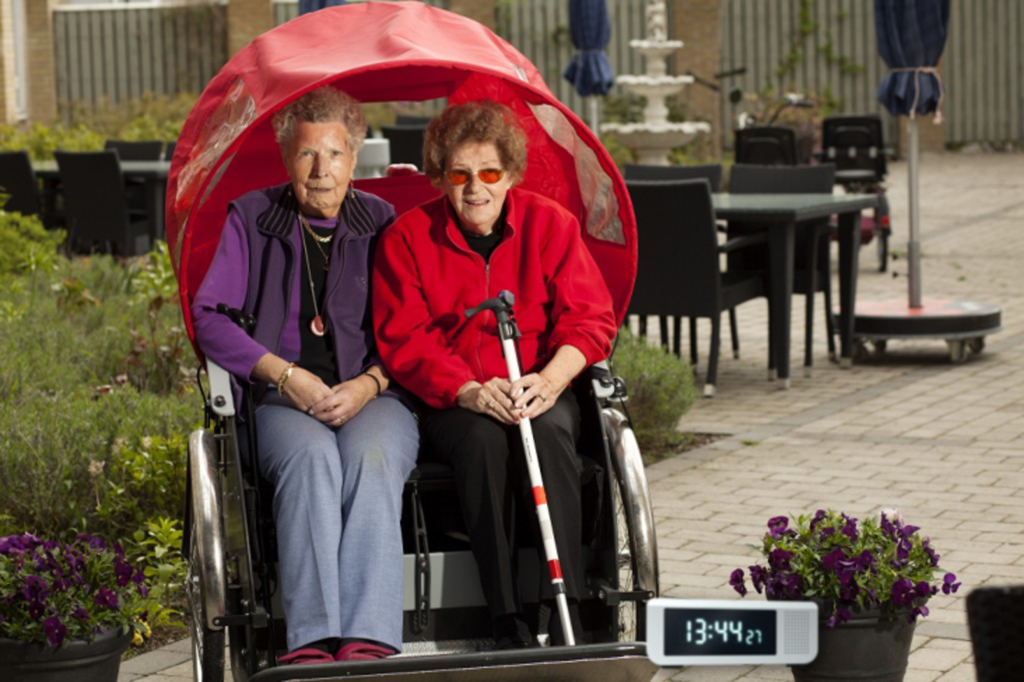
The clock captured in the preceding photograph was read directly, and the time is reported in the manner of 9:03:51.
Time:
13:44:27
